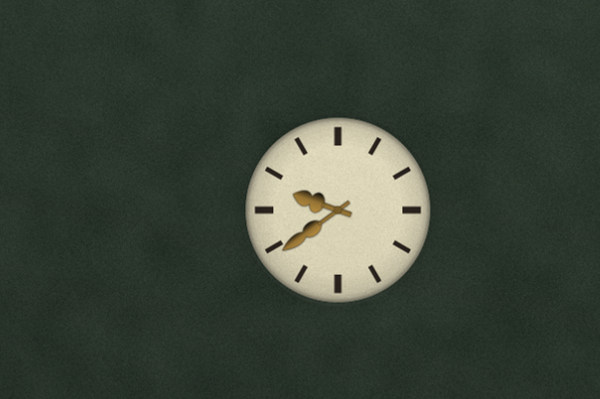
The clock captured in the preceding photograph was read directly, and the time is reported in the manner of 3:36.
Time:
9:39
